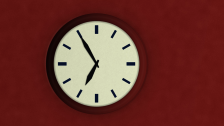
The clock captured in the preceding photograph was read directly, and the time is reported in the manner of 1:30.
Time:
6:55
